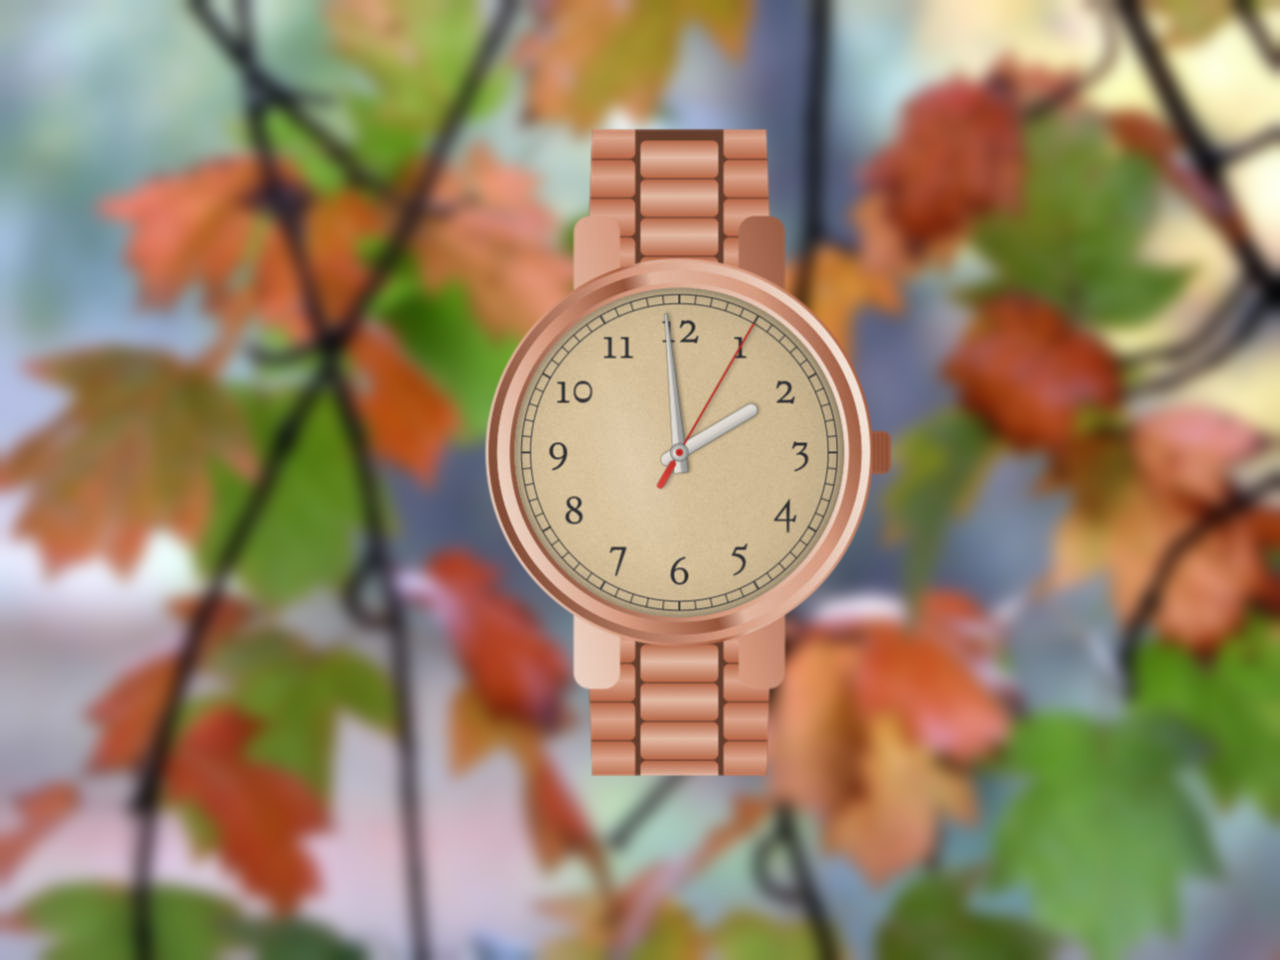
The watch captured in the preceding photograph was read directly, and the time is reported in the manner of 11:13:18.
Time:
1:59:05
